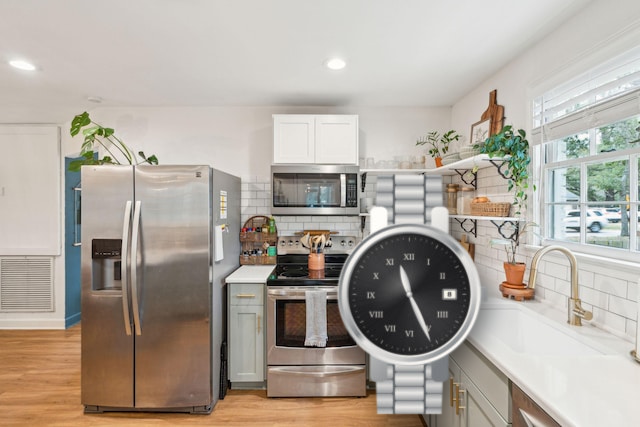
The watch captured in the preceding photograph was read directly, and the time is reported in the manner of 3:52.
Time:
11:26
